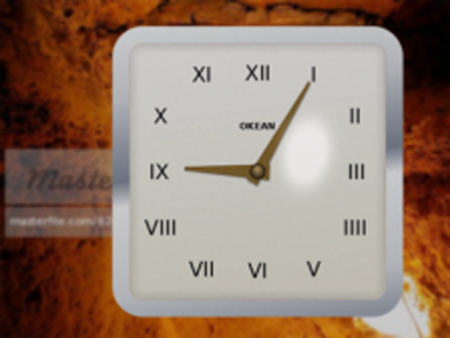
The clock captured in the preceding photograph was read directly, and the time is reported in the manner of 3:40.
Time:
9:05
